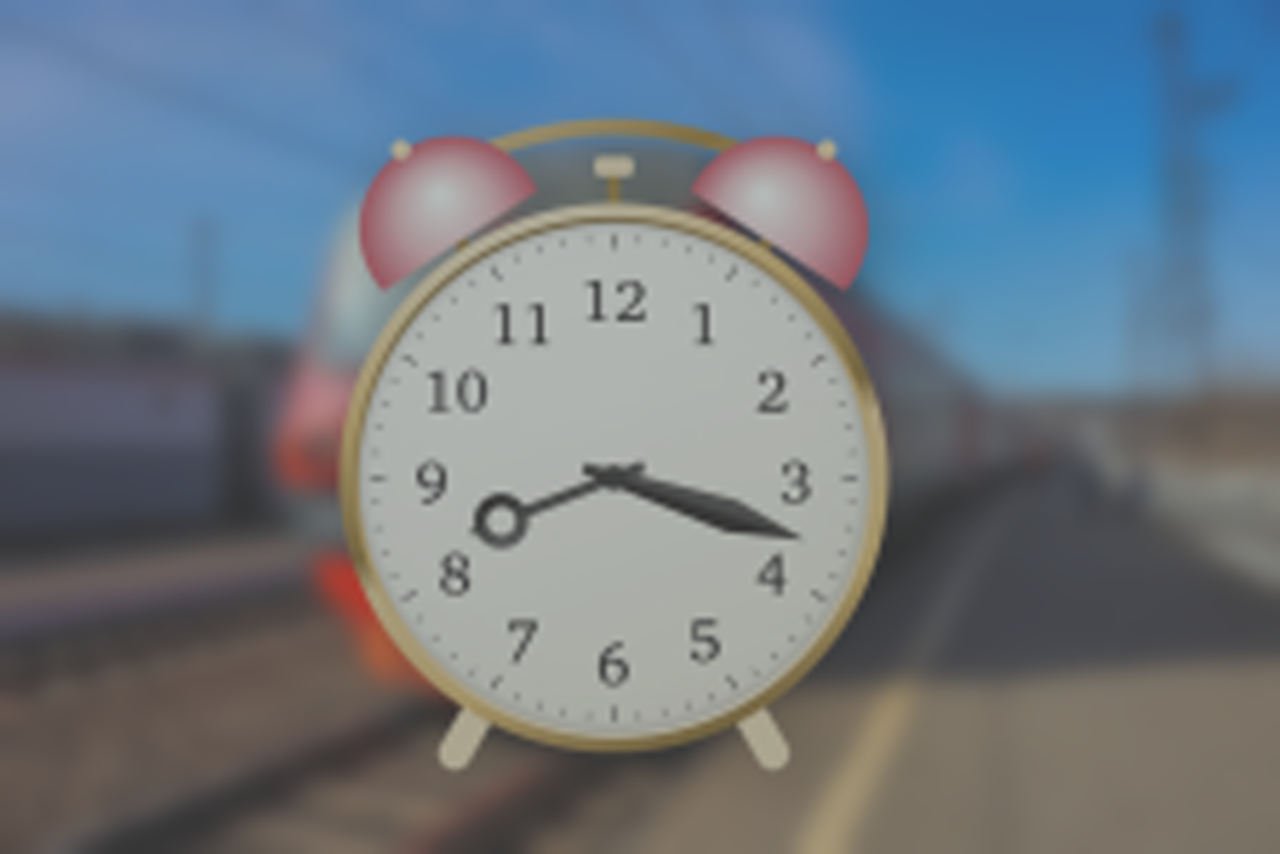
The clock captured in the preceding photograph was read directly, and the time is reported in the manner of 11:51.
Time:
8:18
